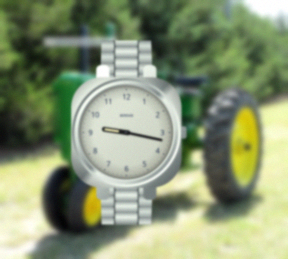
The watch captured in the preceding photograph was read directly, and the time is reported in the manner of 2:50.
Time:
9:17
